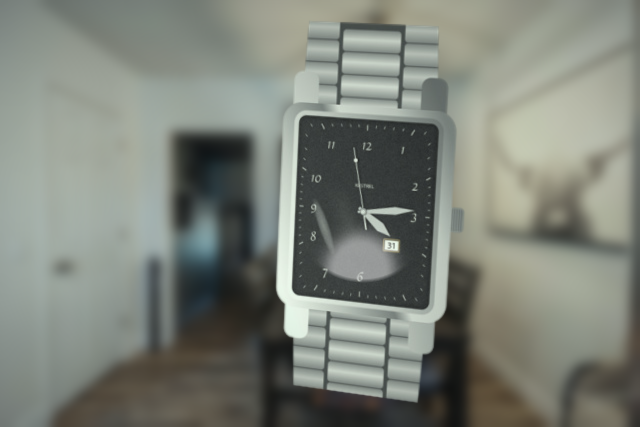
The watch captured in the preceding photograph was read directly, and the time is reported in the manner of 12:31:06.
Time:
4:13:58
